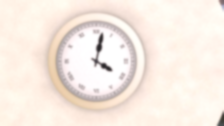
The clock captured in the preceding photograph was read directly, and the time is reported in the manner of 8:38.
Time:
4:02
